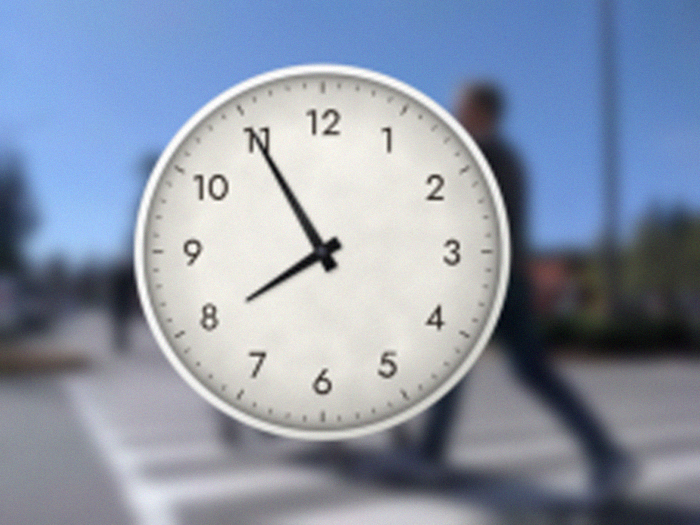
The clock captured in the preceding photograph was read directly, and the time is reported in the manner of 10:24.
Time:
7:55
